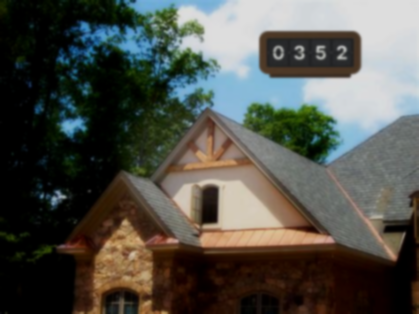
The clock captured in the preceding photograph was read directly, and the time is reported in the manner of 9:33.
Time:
3:52
